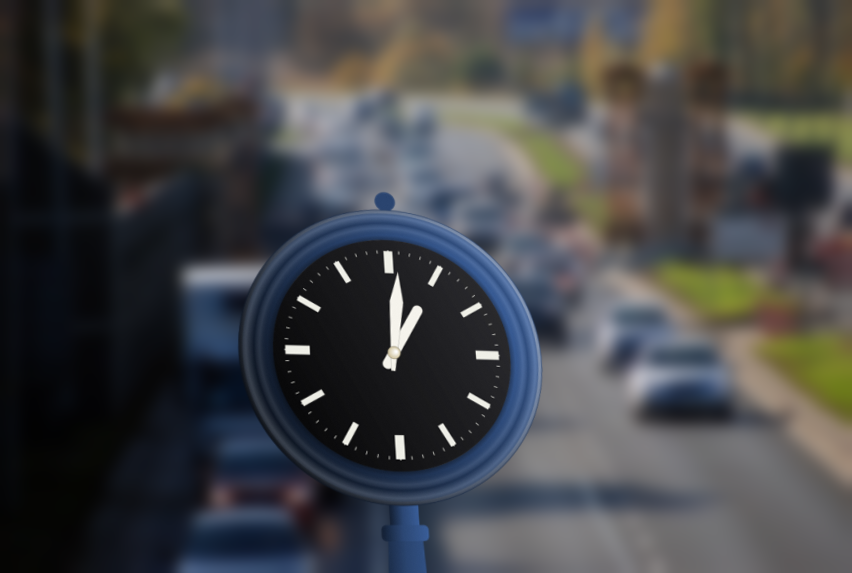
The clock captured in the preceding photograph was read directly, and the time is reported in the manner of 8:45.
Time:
1:01
